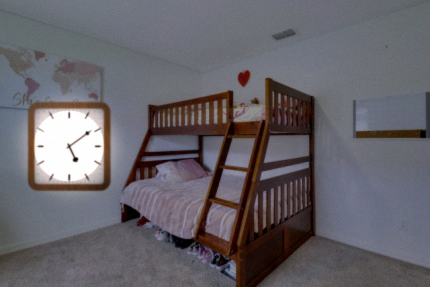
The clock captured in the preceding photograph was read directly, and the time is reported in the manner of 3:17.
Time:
5:09
